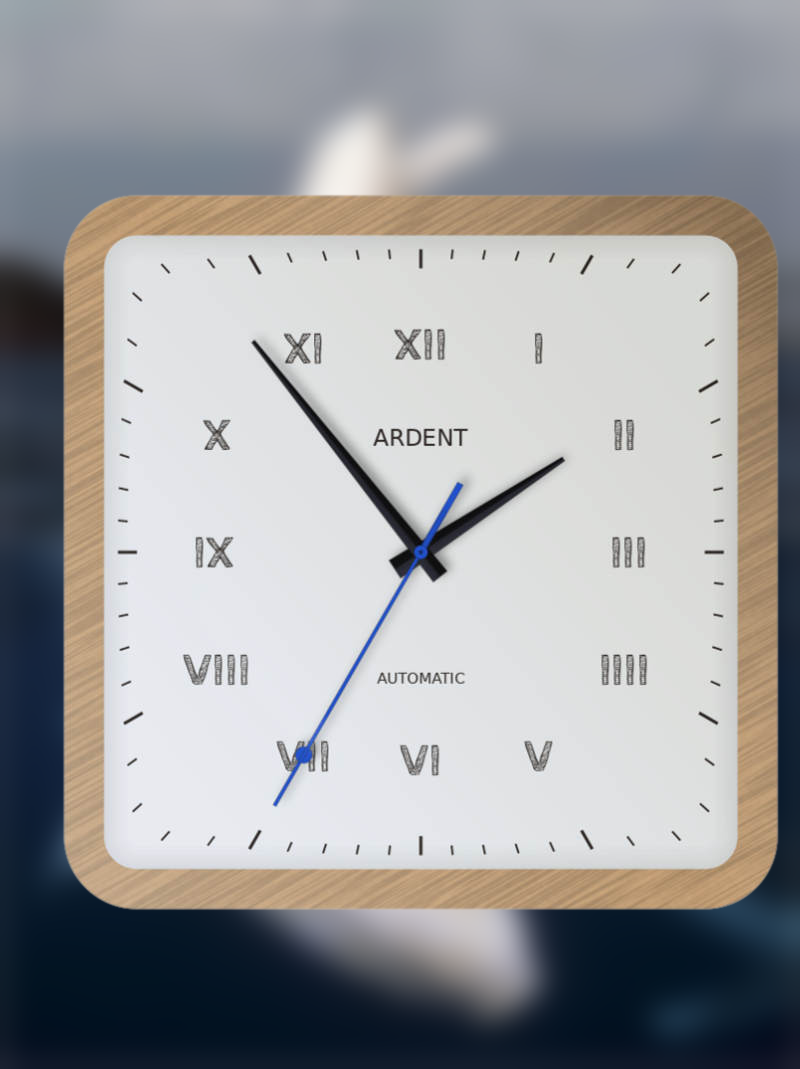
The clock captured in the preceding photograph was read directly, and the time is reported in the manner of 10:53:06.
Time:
1:53:35
